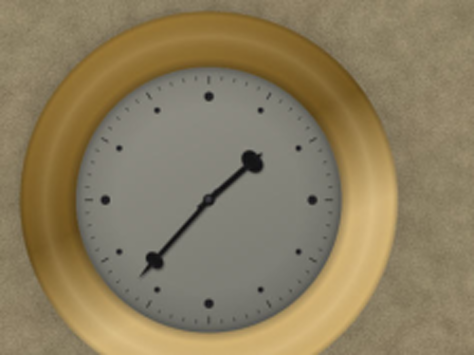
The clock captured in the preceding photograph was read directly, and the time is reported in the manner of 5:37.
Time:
1:37
